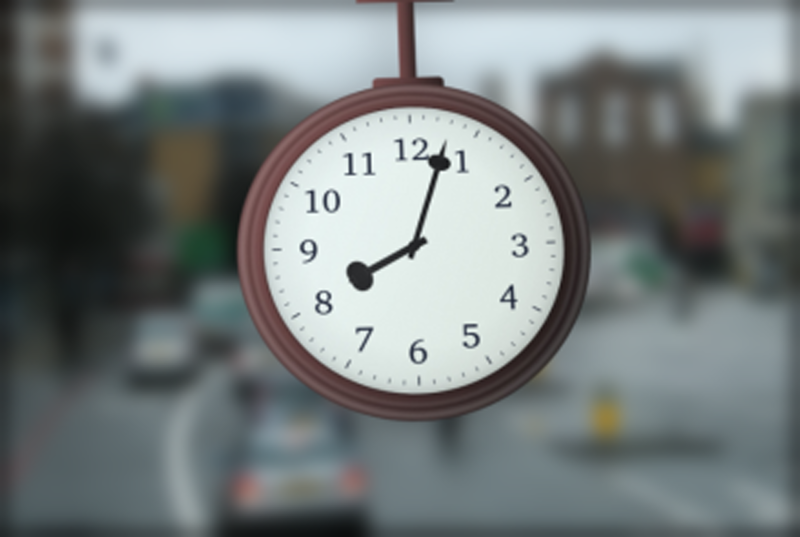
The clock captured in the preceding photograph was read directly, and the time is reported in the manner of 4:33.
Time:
8:03
